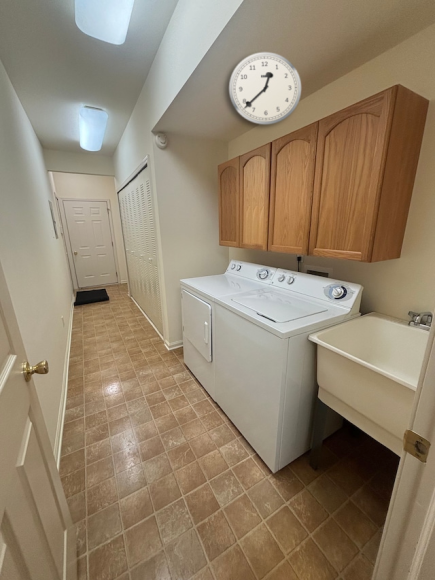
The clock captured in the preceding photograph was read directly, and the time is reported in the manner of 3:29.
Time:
12:38
